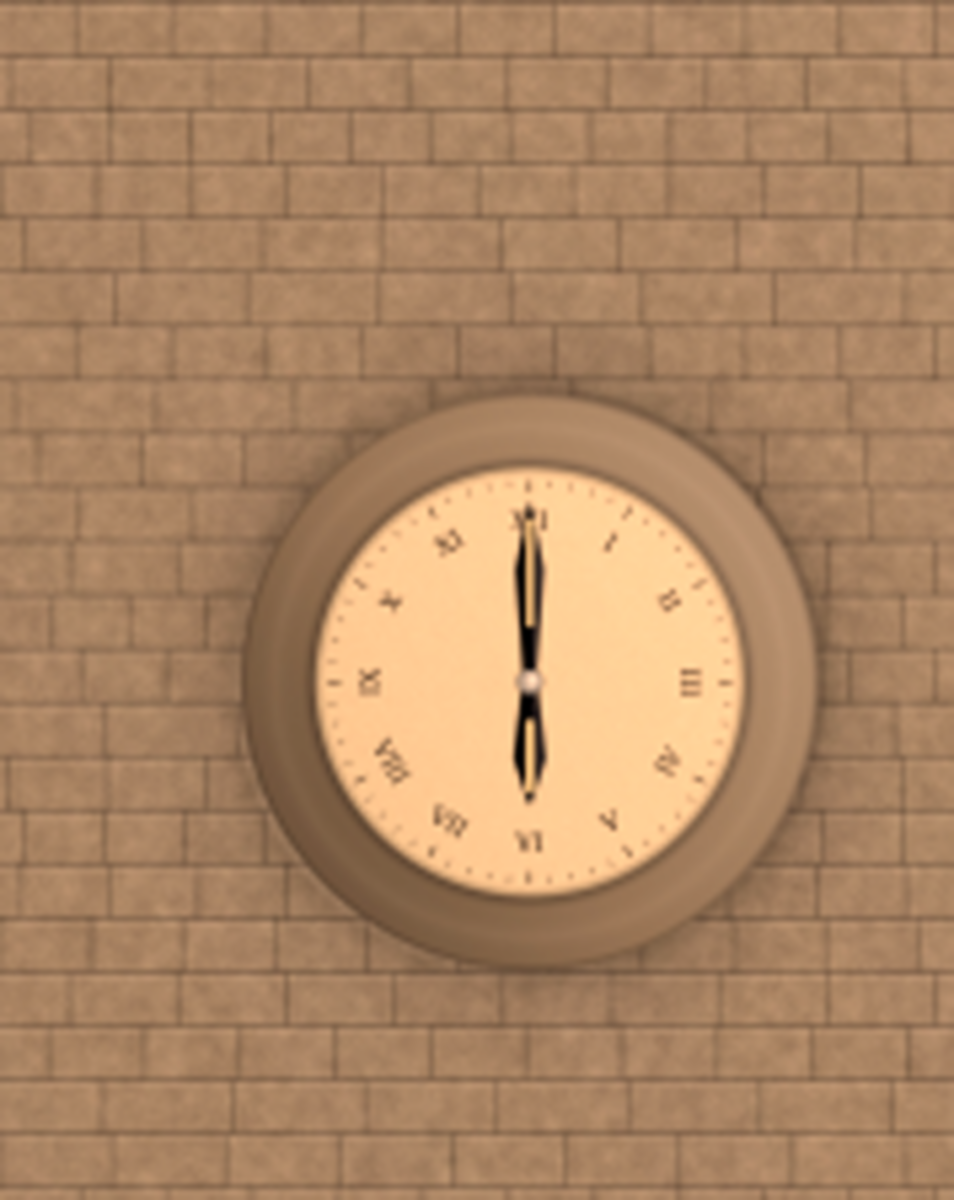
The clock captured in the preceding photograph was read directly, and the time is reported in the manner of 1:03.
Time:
6:00
